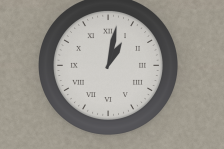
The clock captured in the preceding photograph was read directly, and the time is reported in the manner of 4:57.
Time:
1:02
